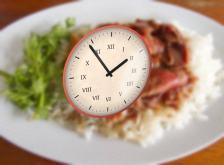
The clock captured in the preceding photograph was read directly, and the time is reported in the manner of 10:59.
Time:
1:54
